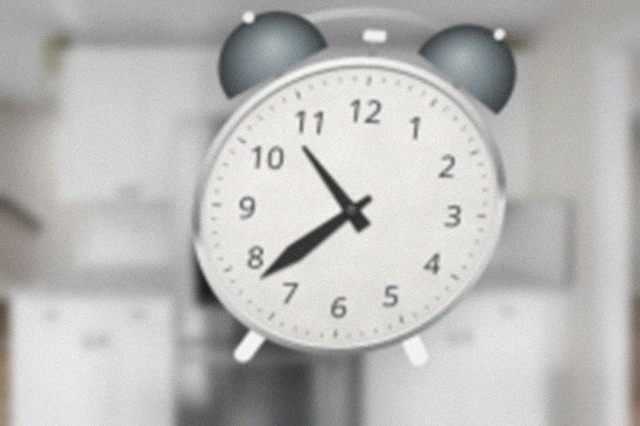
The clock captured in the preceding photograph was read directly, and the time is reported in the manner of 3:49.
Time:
10:38
